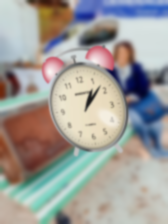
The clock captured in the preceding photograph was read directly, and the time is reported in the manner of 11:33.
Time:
1:08
